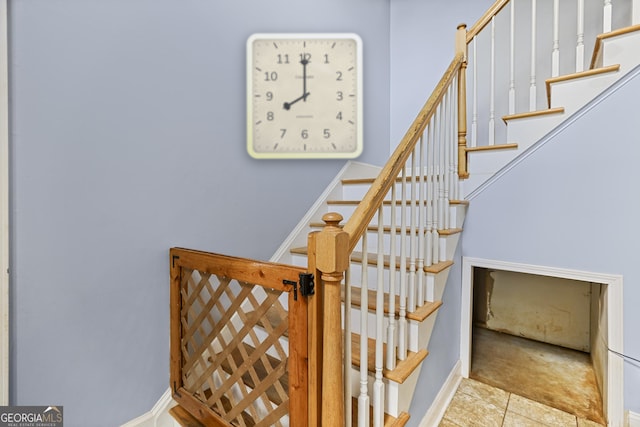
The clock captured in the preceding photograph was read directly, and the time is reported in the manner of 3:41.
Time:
8:00
